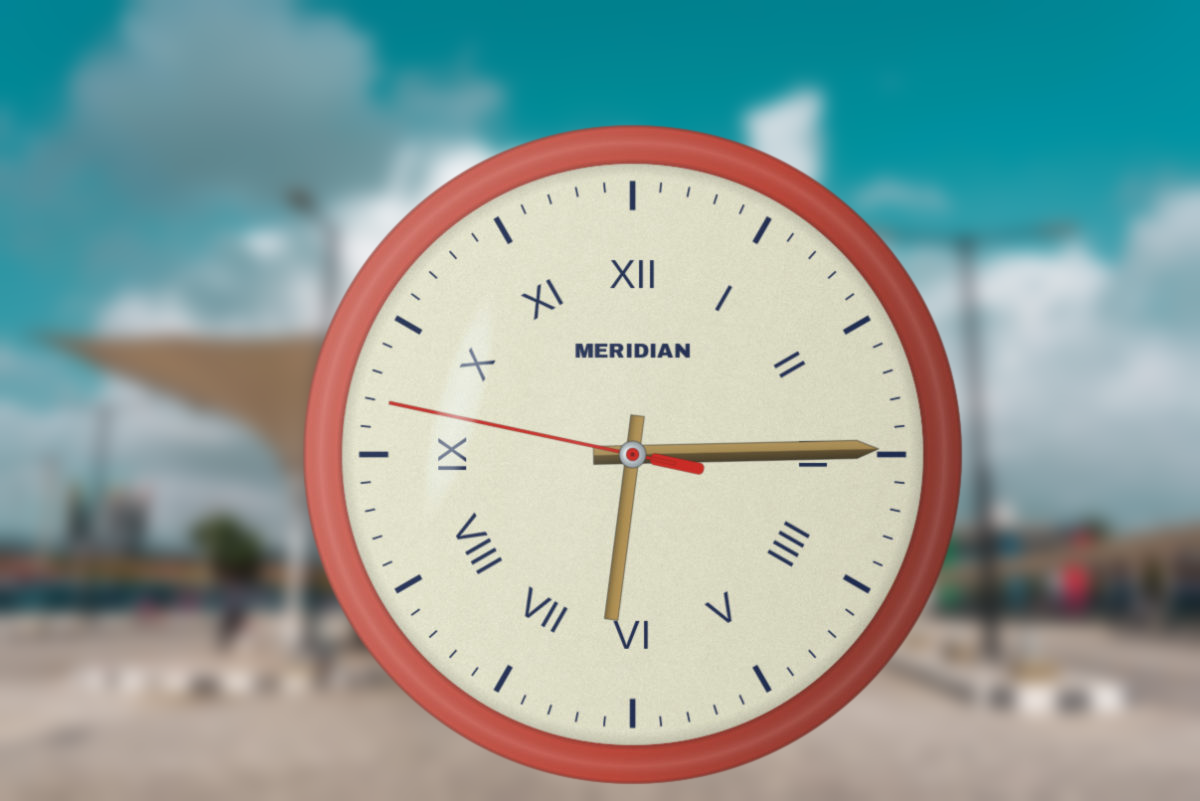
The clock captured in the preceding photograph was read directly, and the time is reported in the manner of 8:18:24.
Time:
6:14:47
